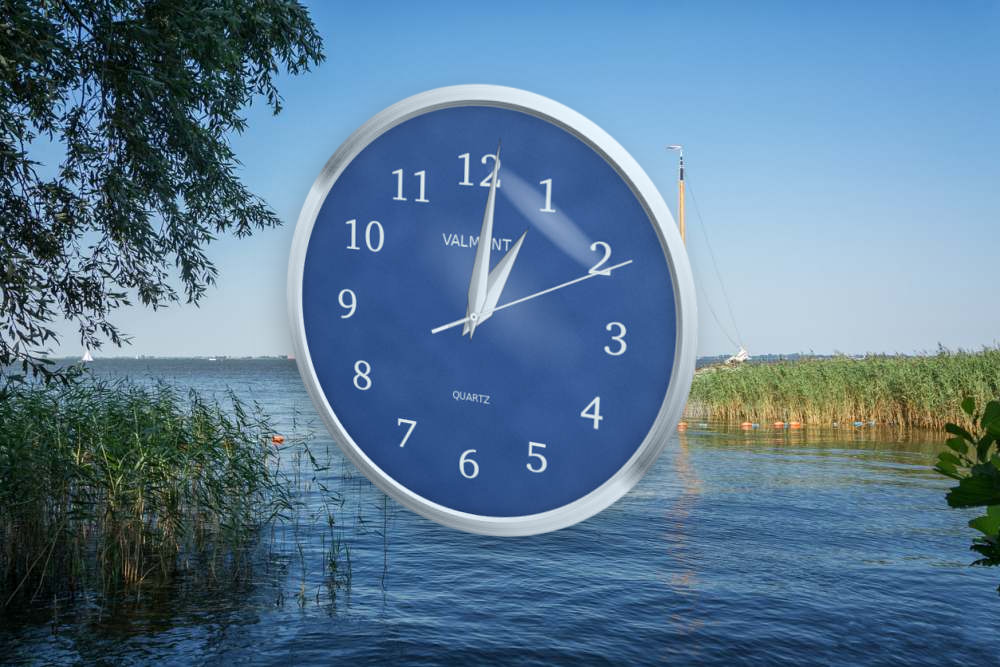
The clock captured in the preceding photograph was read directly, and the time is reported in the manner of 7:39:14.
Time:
1:01:11
